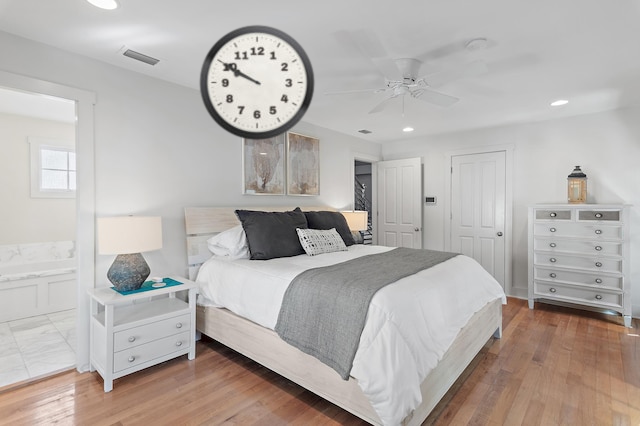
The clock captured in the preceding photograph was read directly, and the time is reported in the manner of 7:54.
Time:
9:50
